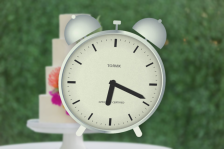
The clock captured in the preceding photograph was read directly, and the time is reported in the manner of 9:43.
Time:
6:19
